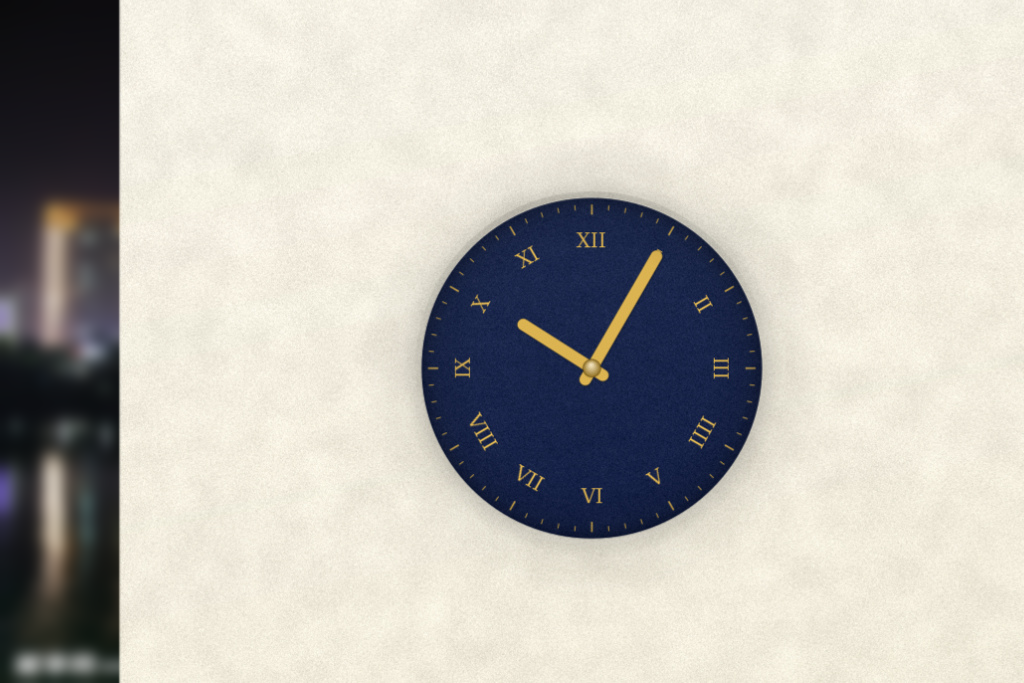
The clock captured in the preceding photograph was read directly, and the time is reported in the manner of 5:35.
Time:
10:05
